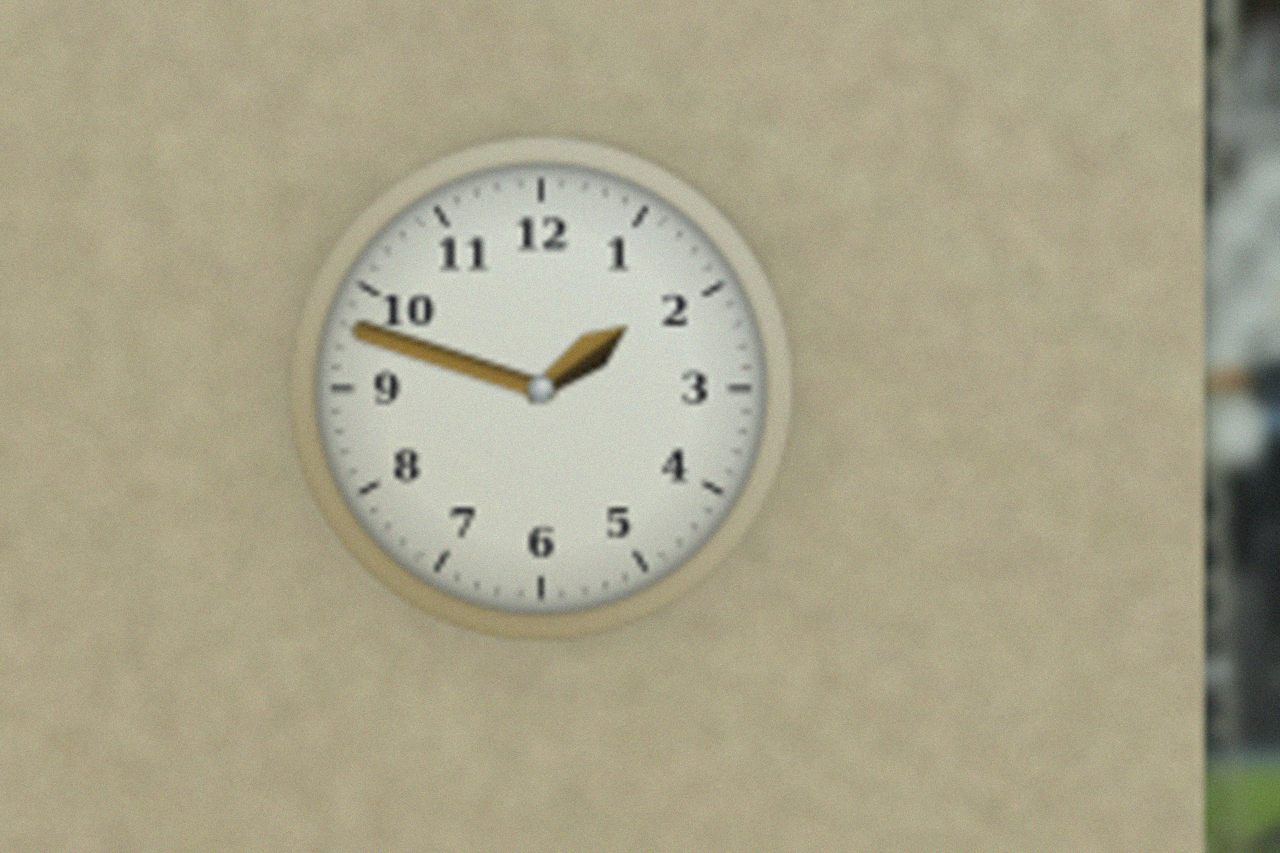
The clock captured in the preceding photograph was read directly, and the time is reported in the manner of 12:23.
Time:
1:48
